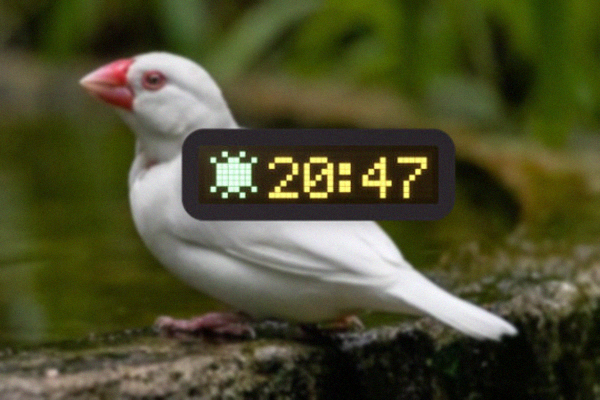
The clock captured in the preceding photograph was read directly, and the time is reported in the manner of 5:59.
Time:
20:47
